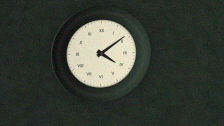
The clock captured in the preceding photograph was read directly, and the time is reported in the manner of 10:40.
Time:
4:09
